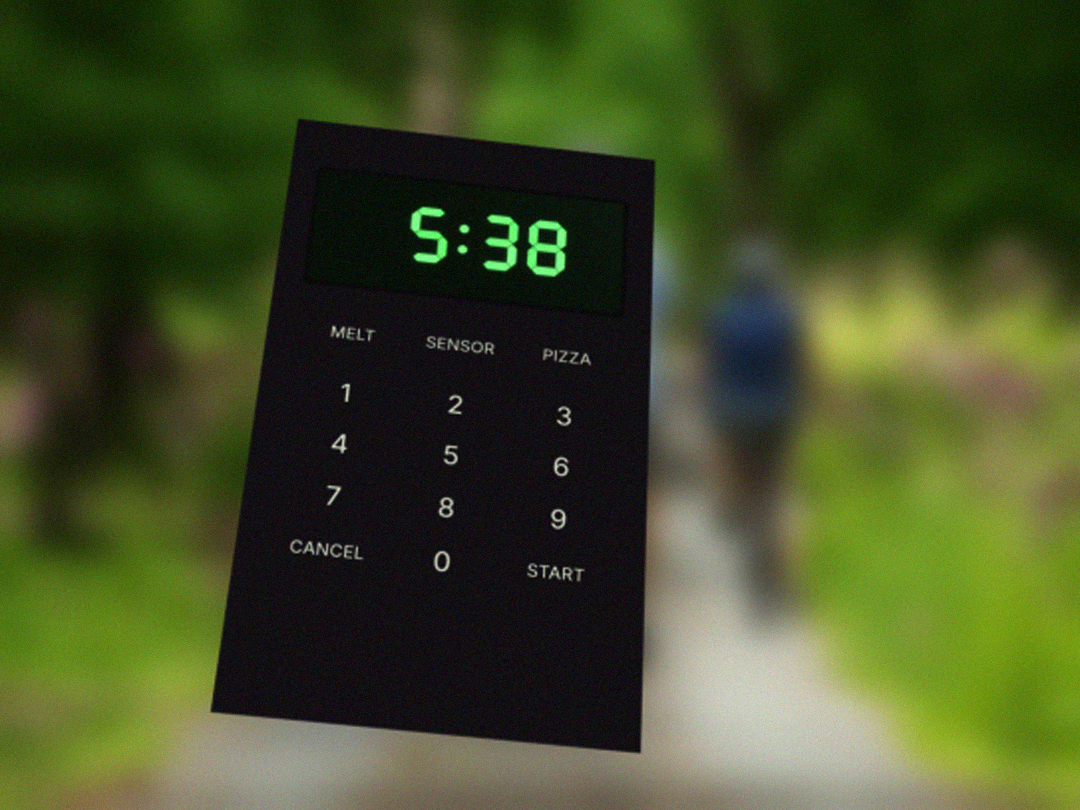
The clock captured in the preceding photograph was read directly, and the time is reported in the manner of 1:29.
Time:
5:38
